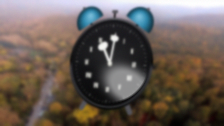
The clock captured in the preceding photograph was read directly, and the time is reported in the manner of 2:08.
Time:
11:01
